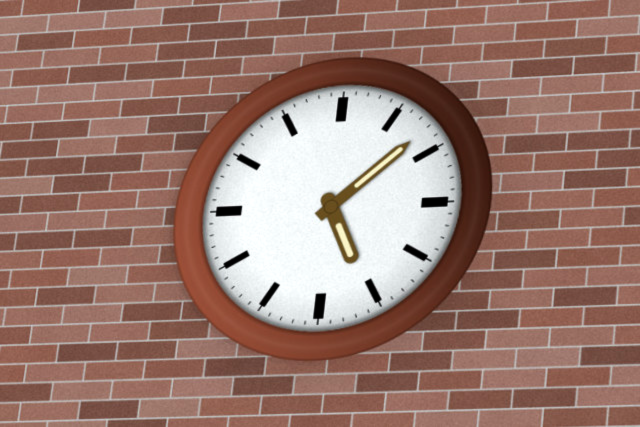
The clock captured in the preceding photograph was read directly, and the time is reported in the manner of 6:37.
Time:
5:08
